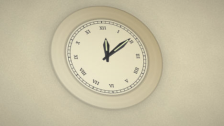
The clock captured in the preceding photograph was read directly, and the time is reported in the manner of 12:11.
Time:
12:09
